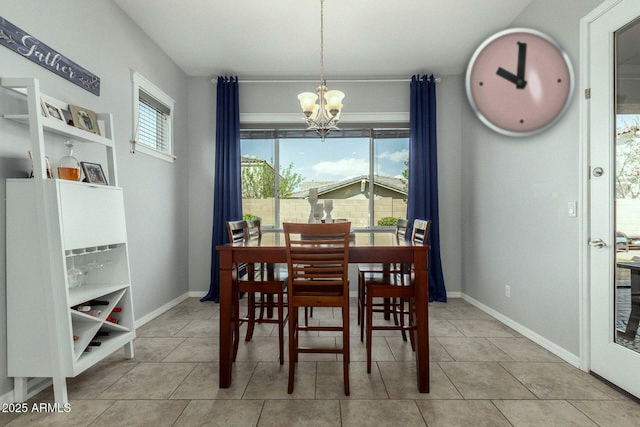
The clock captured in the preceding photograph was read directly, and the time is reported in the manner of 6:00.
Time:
10:01
